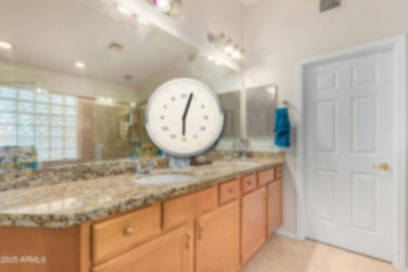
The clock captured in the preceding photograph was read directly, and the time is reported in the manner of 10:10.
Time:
6:03
